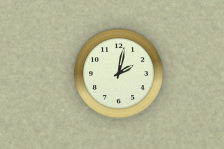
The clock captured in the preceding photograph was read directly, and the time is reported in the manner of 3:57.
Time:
2:02
